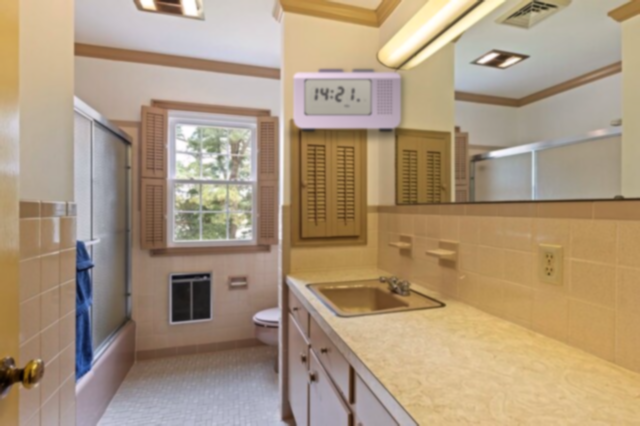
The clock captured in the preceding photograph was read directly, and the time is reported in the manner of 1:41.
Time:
14:21
